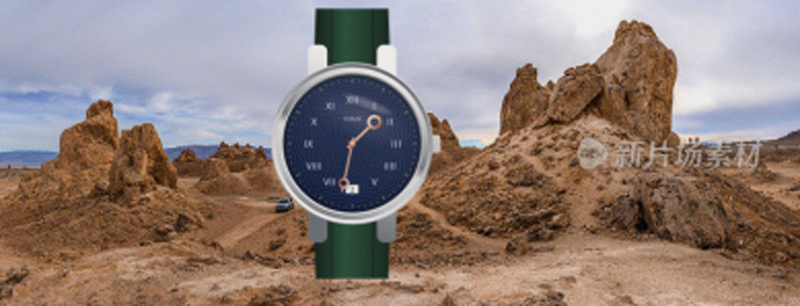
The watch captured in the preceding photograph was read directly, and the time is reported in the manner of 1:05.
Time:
1:32
